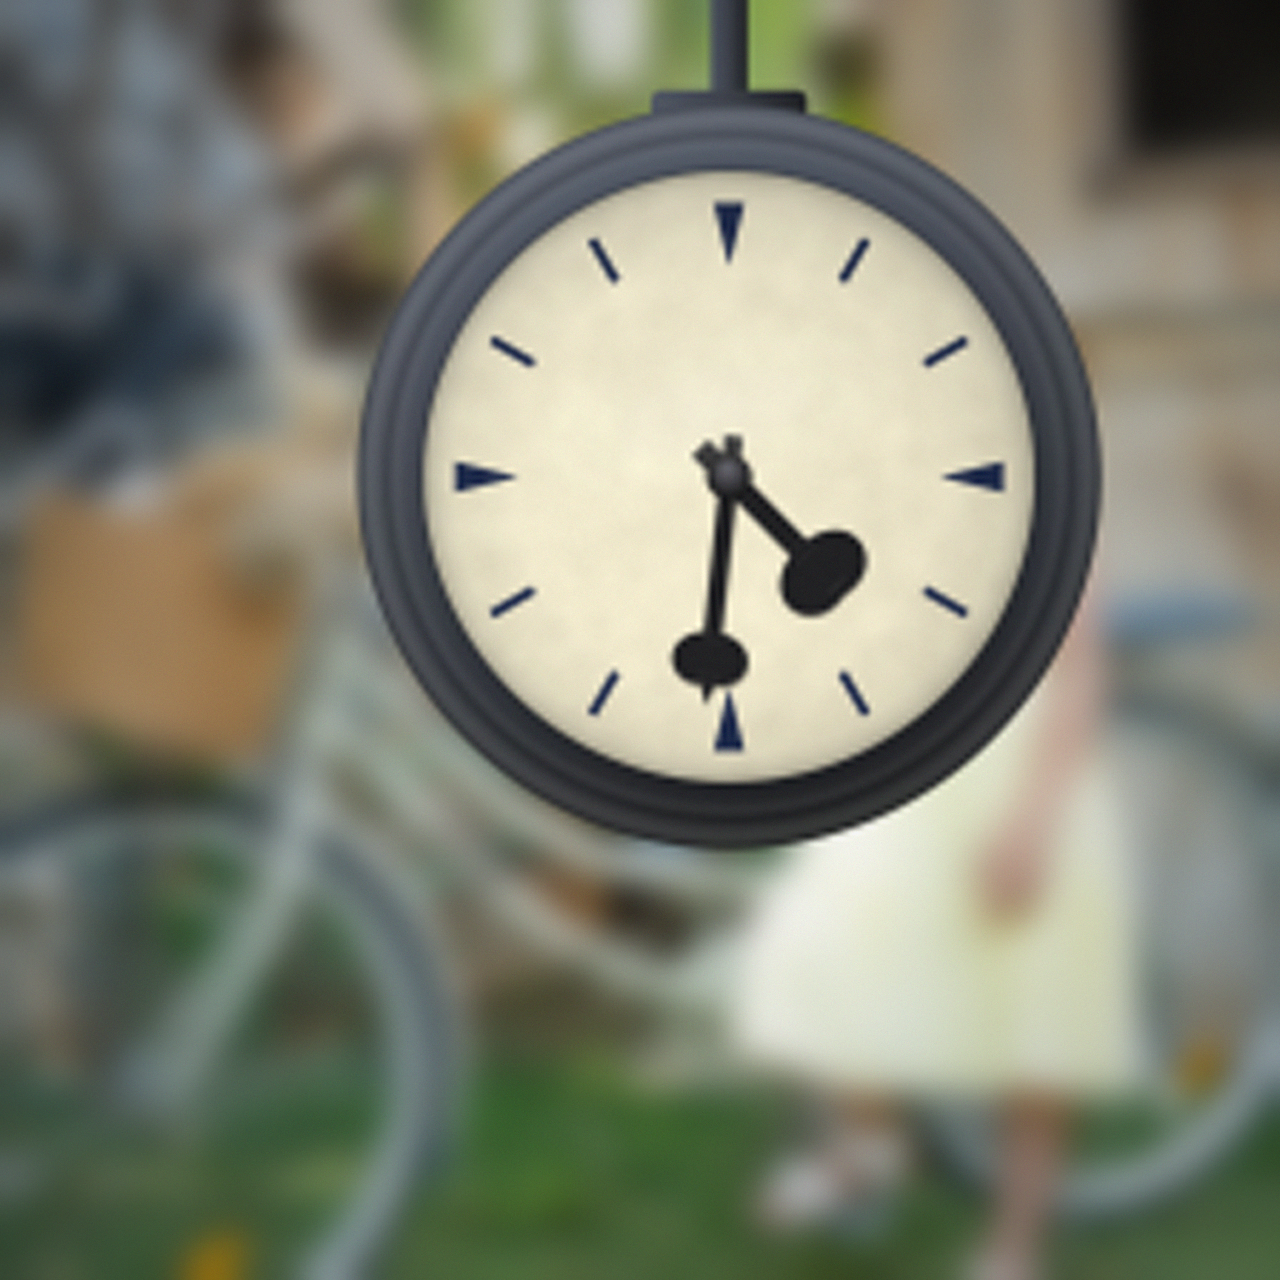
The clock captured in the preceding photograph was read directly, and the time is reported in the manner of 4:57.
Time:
4:31
